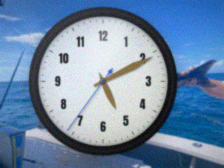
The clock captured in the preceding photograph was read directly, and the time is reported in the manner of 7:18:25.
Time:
5:10:36
